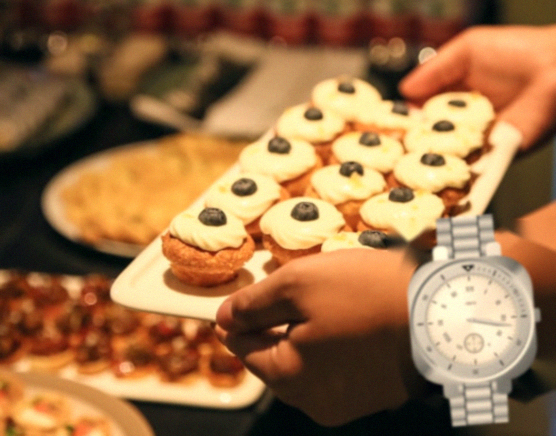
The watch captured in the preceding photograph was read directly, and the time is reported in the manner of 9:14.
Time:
3:17
